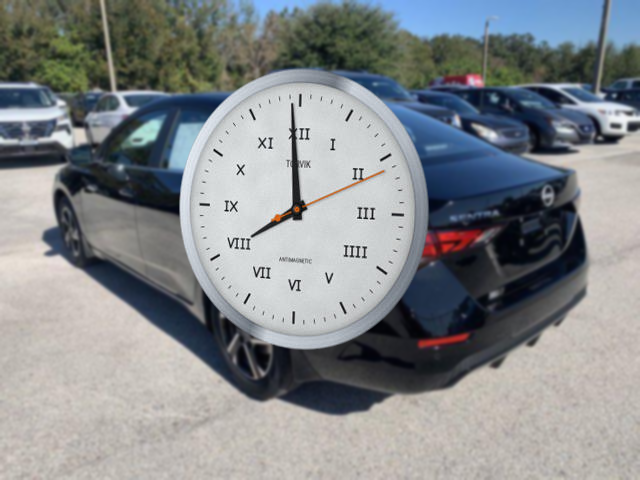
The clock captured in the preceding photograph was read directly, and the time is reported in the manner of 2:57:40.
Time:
7:59:11
